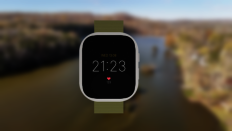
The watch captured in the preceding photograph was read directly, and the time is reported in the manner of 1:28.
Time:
21:23
